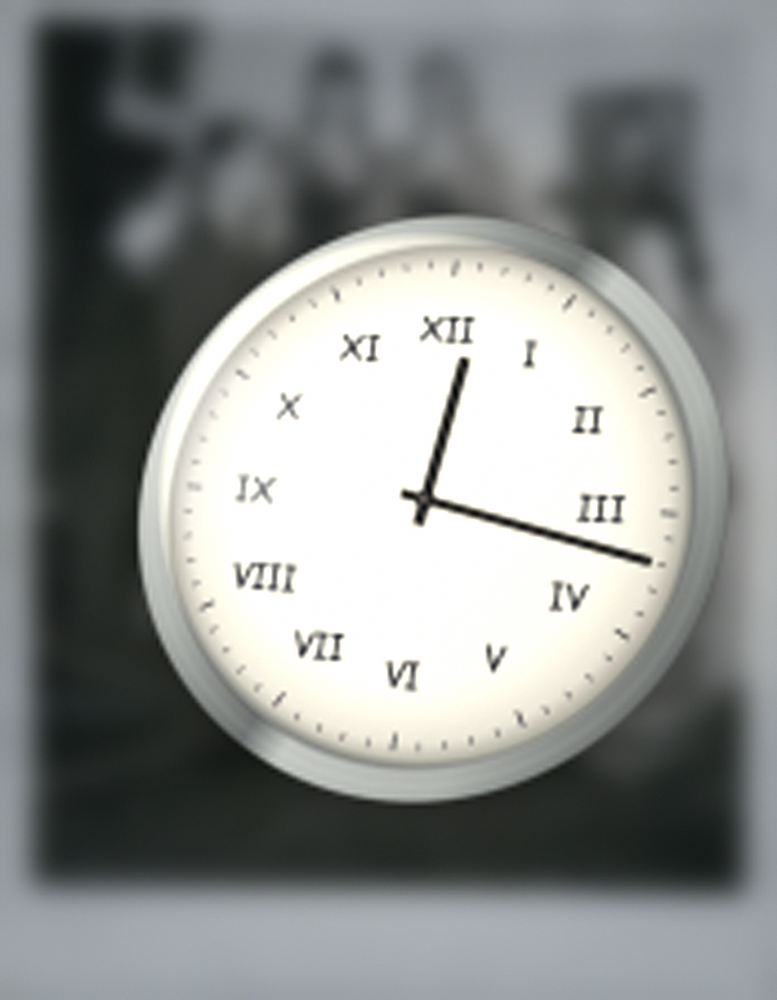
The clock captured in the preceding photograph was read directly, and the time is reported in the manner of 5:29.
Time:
12:17
